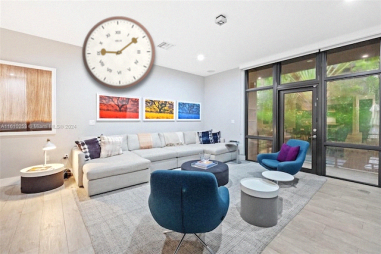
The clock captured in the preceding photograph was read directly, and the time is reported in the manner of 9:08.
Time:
9:09
